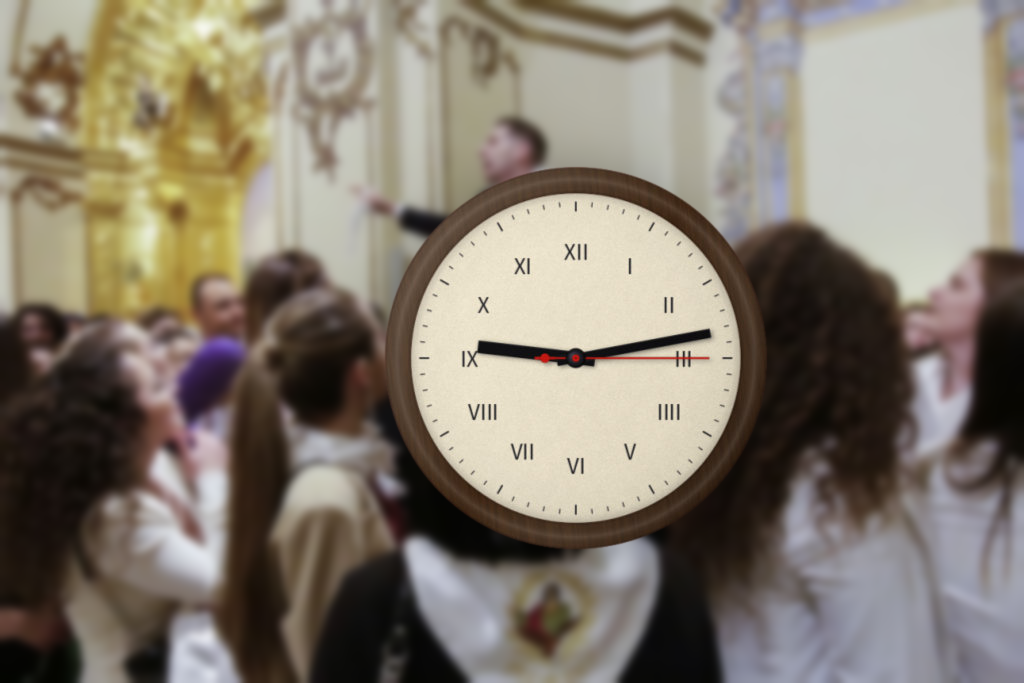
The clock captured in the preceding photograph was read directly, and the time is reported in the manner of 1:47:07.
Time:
9:13:15
